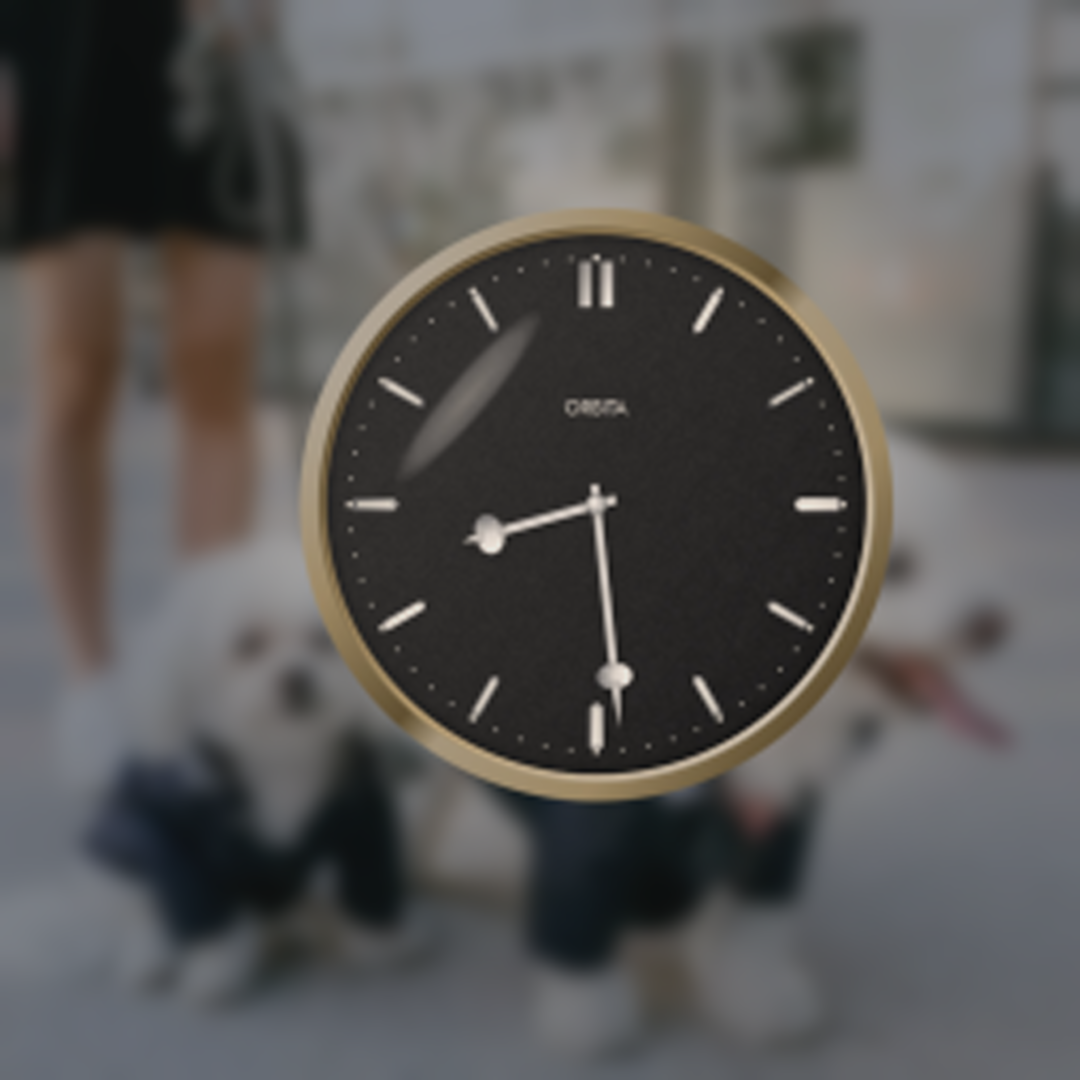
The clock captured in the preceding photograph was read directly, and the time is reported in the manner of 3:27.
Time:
8:29
